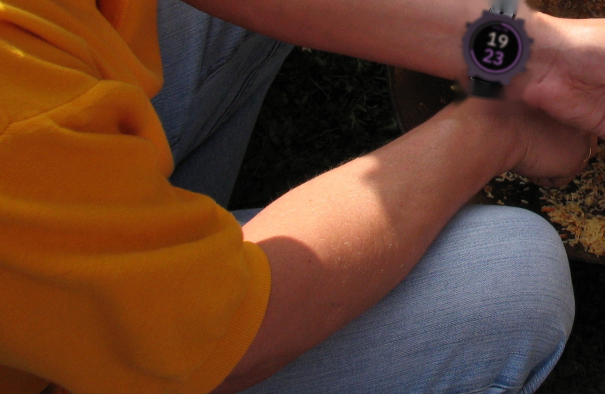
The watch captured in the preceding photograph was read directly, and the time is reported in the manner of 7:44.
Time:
19:23
